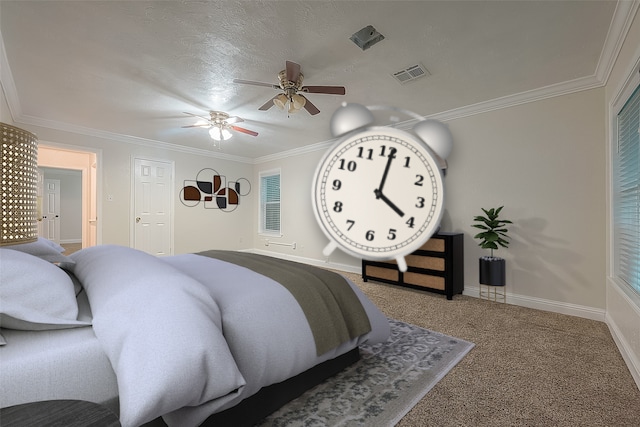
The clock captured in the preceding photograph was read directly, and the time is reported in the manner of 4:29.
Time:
4:01
